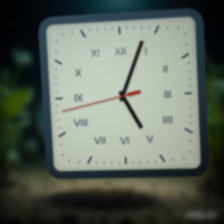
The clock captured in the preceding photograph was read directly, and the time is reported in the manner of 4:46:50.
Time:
5:03:43
